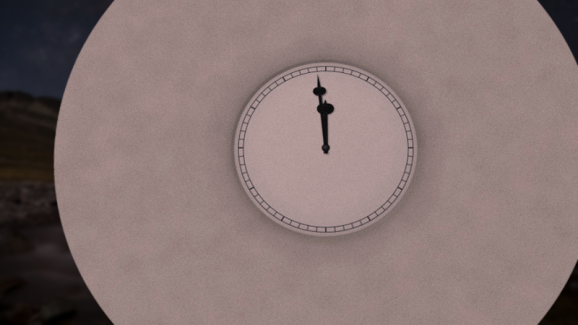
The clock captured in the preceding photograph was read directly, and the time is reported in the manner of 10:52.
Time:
11:59
